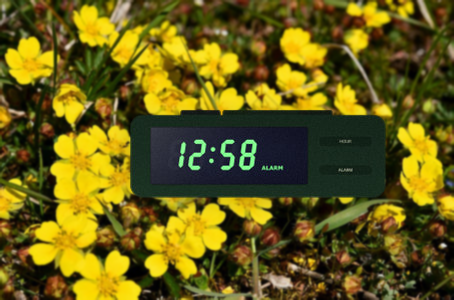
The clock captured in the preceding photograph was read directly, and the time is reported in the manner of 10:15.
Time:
12:58
